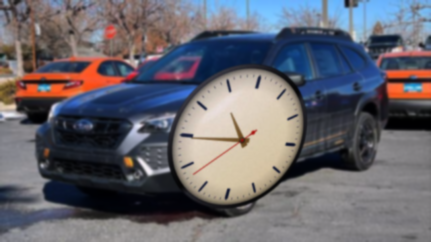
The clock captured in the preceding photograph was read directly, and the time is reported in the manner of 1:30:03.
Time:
10:44:38
